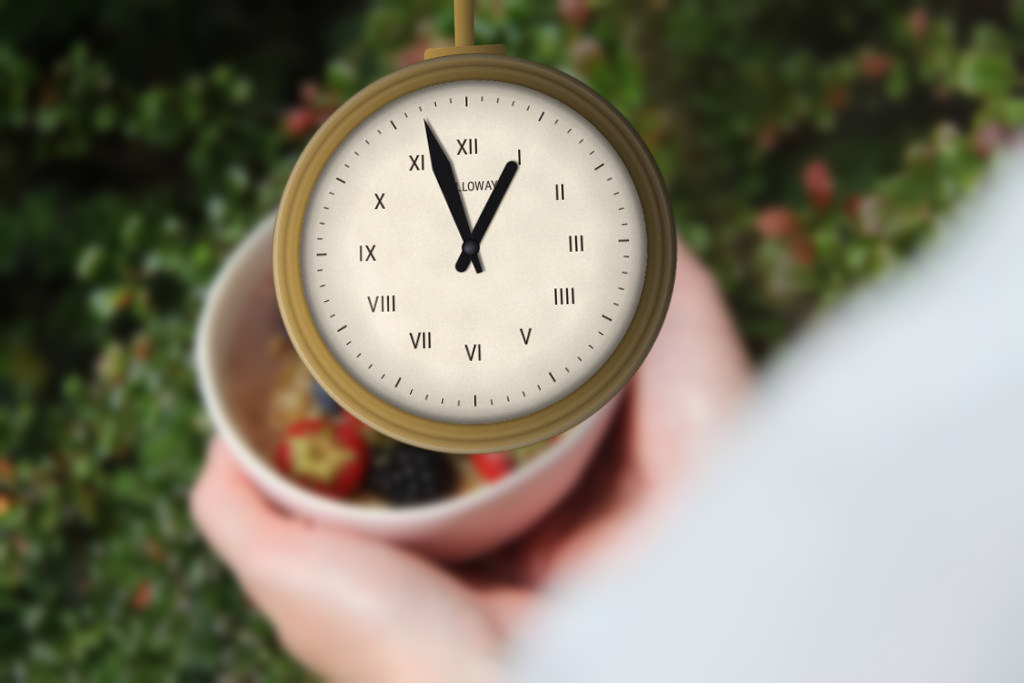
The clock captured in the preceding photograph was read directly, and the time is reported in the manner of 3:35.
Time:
12:57
